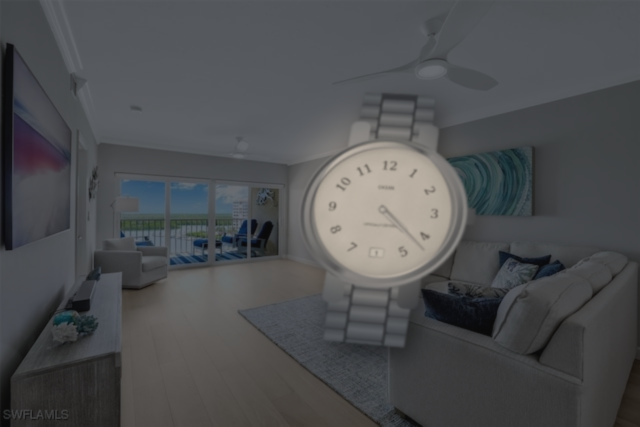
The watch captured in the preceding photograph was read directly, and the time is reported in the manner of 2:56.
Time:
4:22
